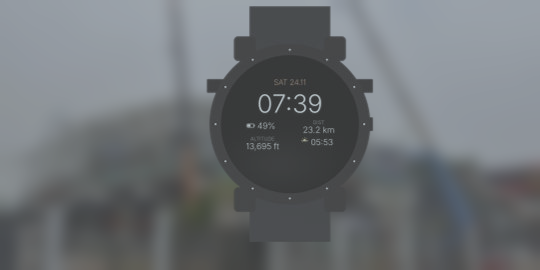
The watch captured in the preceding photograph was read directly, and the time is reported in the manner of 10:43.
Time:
7:39
